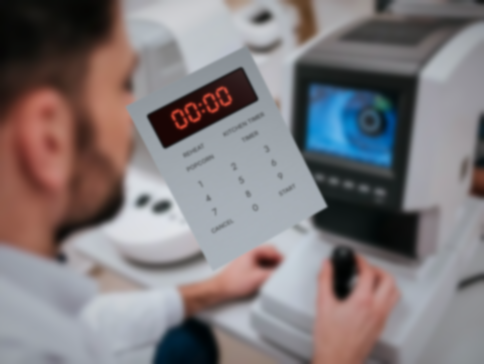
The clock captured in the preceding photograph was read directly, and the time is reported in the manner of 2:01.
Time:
0:00
